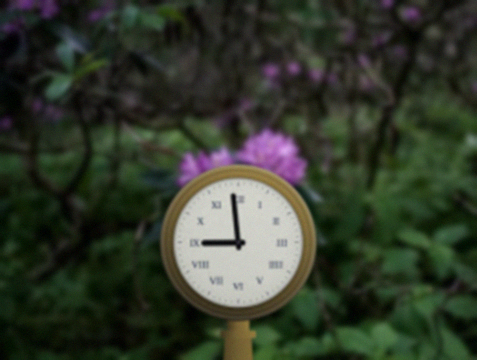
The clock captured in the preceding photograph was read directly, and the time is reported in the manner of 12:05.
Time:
8:59
